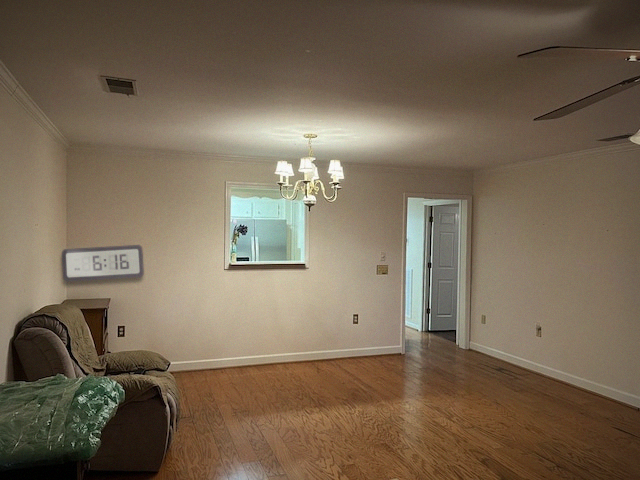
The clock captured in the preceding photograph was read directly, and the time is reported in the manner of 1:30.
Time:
6:16
